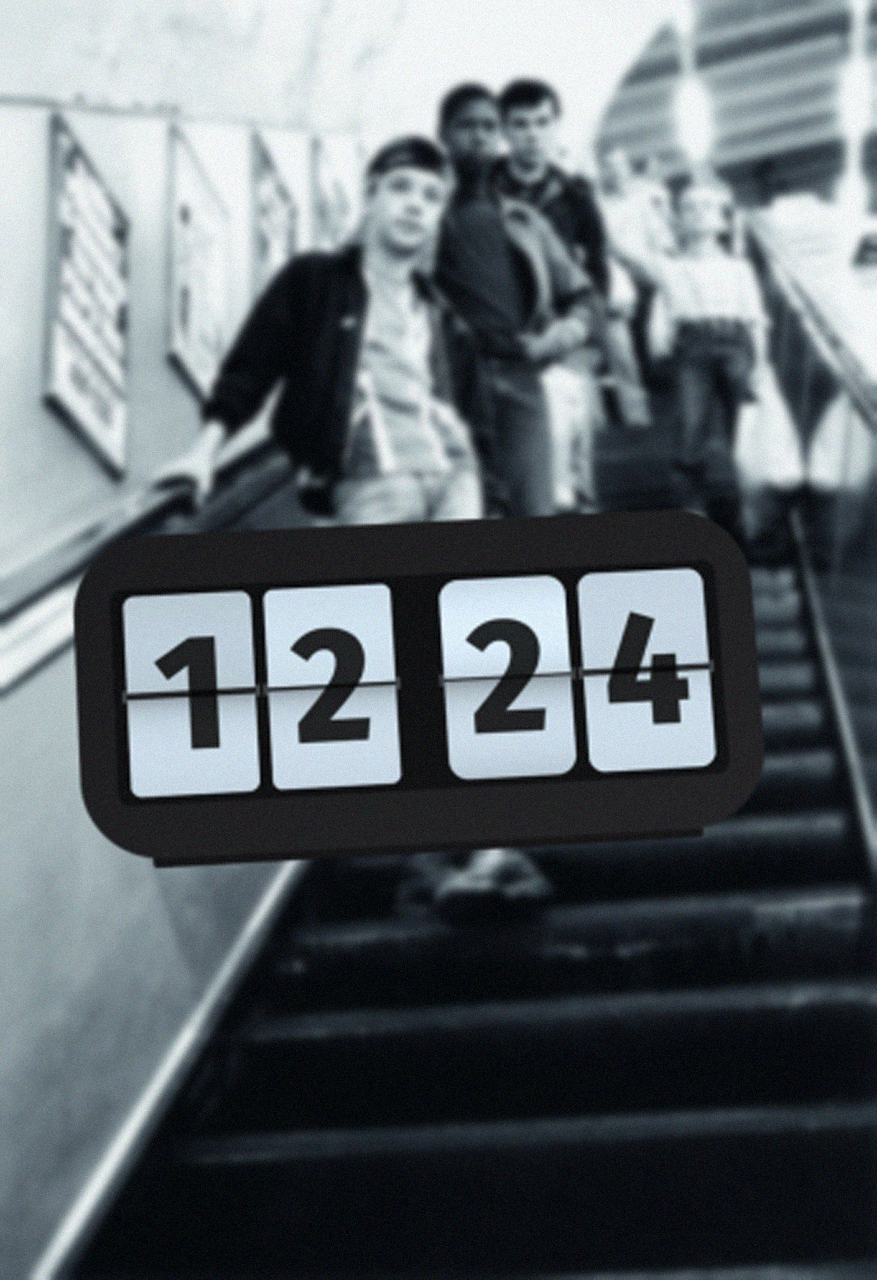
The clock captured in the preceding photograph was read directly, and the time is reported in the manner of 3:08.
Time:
12:24
